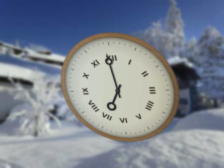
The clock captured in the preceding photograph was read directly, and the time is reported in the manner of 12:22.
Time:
6:59
